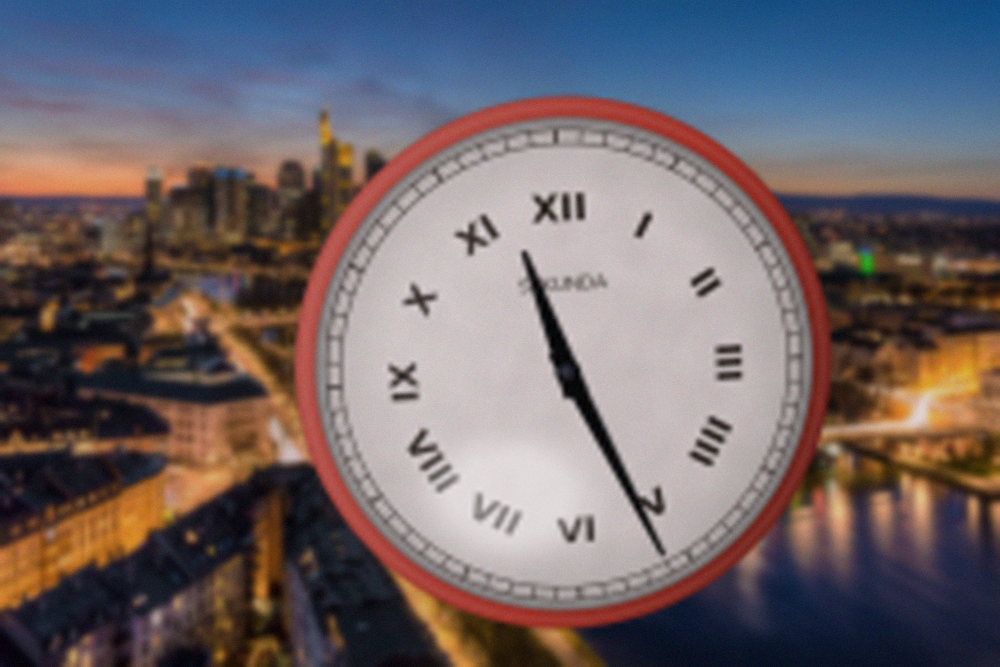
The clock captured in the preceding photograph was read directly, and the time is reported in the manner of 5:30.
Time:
11:26
